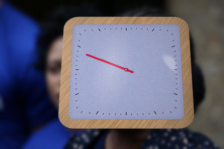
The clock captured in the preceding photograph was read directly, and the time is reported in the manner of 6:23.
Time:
9:49
